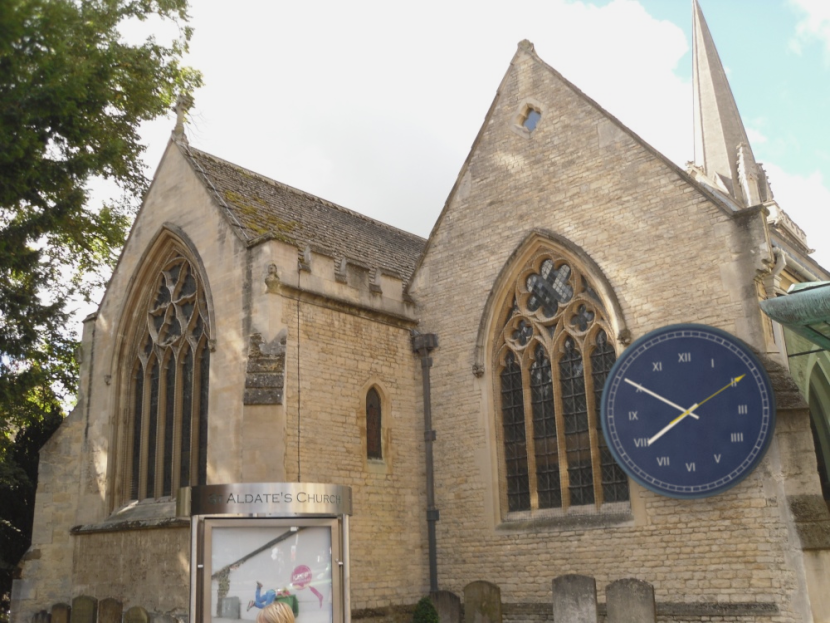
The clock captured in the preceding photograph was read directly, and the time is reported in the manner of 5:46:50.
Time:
7:50:10
